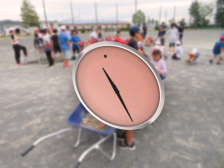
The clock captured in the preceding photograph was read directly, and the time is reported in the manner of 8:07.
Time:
11:28
